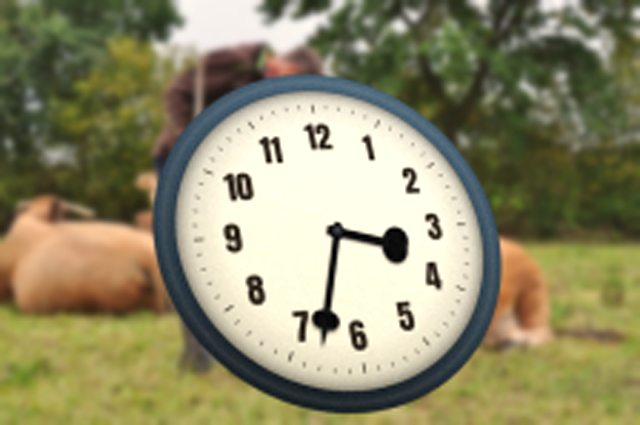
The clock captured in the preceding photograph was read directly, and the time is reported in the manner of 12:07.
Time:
3:33
